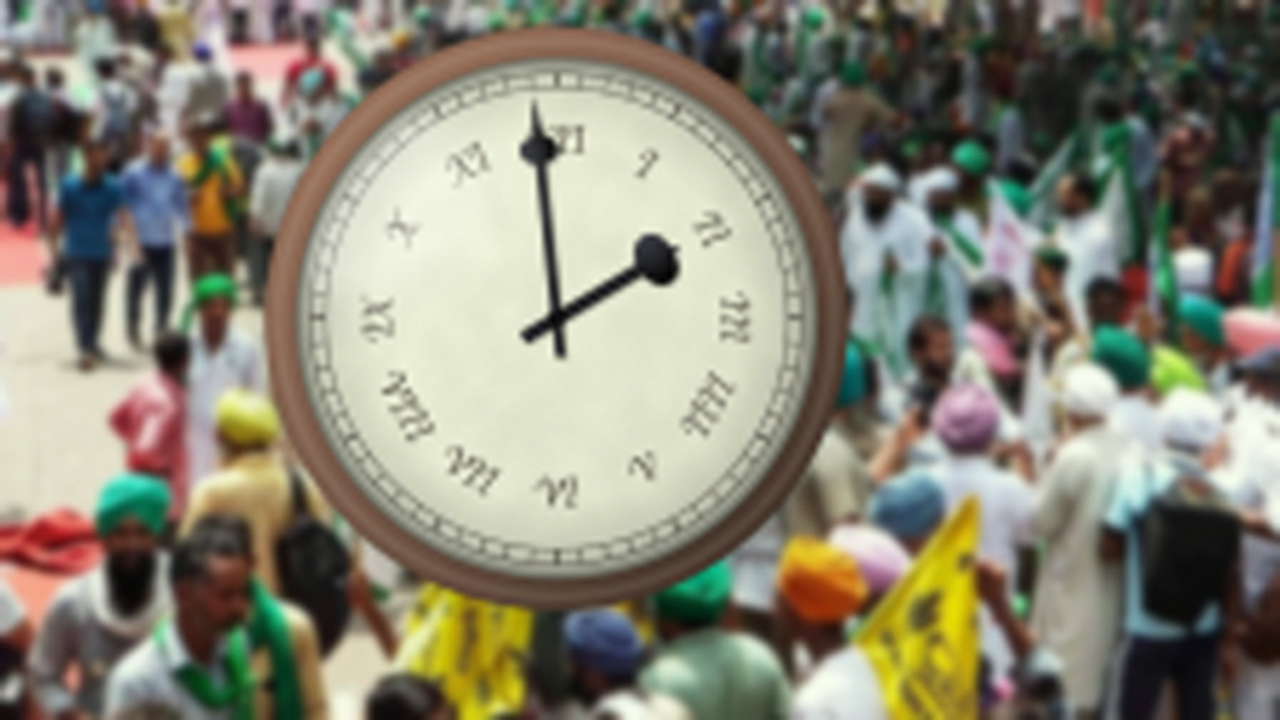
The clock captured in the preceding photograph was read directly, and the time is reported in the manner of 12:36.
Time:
1:59
